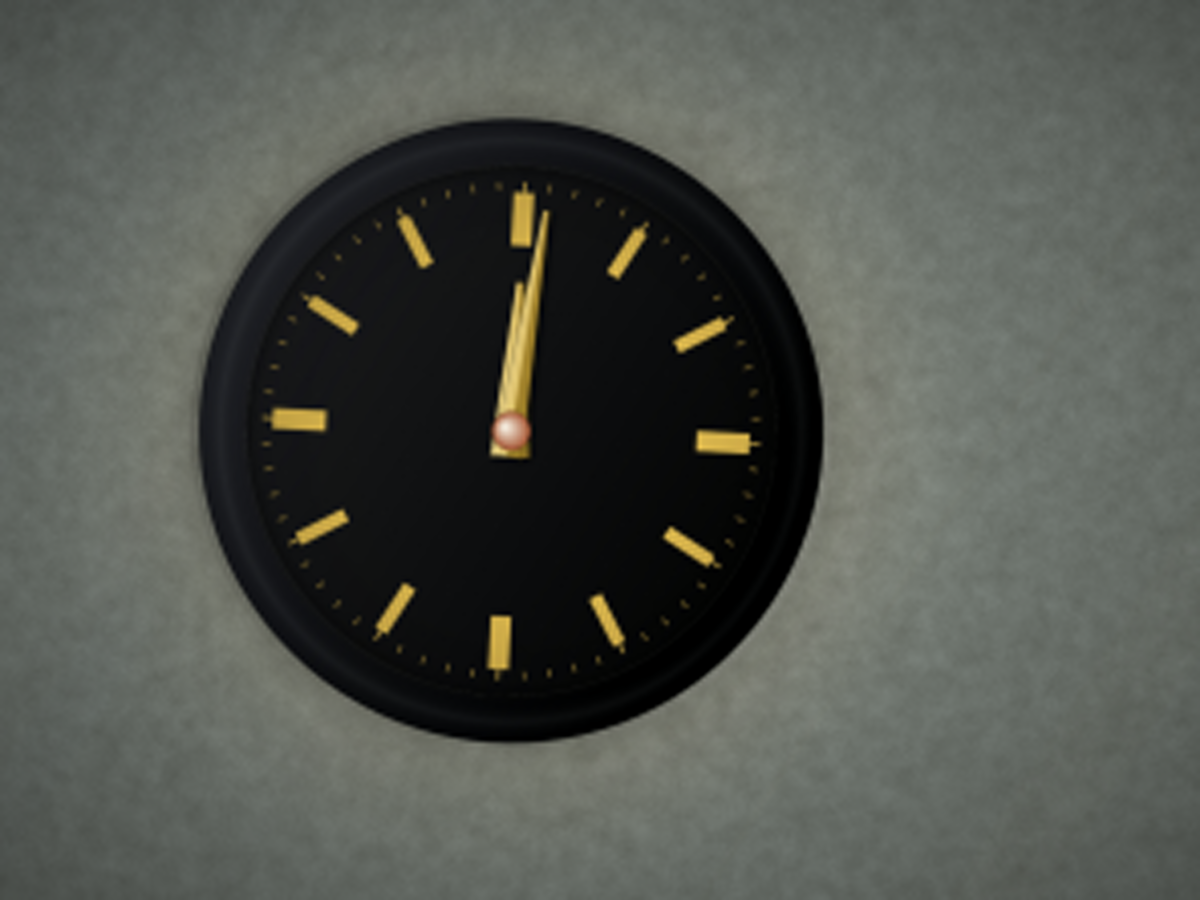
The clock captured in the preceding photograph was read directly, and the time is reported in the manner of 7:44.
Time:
12:01
